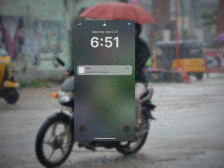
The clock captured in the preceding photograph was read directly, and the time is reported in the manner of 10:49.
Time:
6:51
